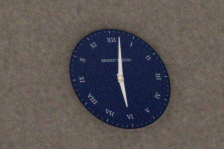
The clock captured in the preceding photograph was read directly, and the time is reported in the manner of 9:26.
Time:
6:02
